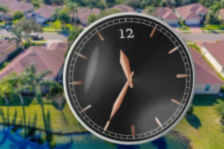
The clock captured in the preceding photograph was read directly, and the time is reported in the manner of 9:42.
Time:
11:35
